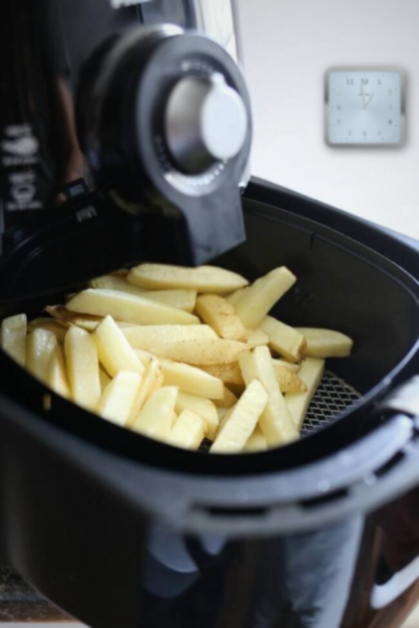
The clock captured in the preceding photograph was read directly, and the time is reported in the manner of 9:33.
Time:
12:59
